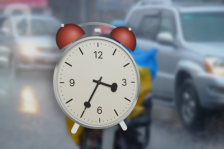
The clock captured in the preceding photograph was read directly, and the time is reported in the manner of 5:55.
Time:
3:35
